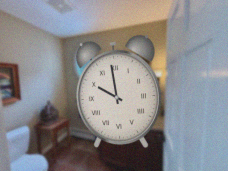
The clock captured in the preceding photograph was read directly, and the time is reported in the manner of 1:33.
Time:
9:59
